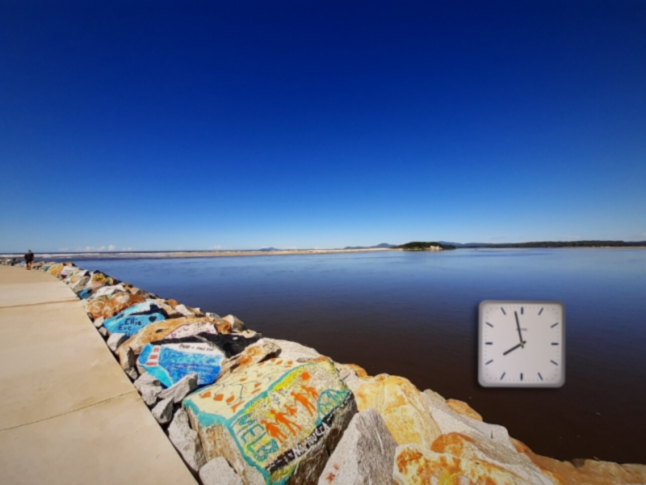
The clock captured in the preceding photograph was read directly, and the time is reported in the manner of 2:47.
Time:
7:58
